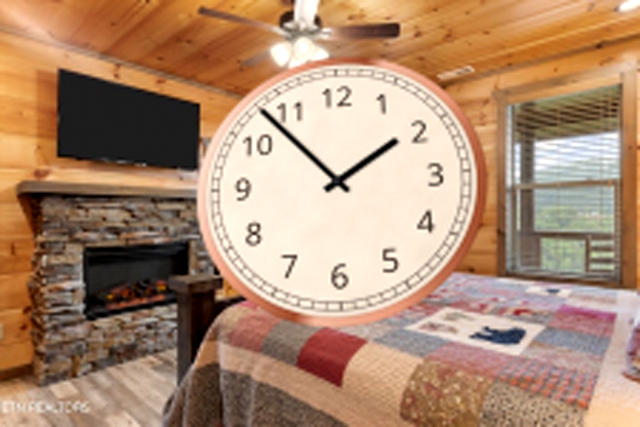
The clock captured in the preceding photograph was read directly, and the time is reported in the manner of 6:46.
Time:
1:53
